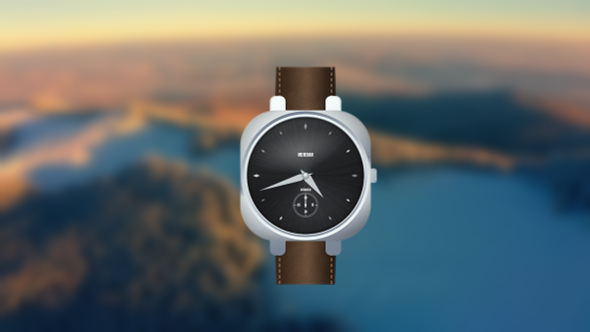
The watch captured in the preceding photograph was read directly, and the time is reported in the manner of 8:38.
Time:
4:42
